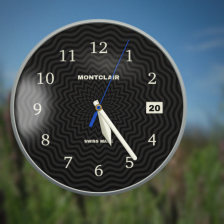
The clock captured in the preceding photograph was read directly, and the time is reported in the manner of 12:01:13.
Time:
5:24:04
